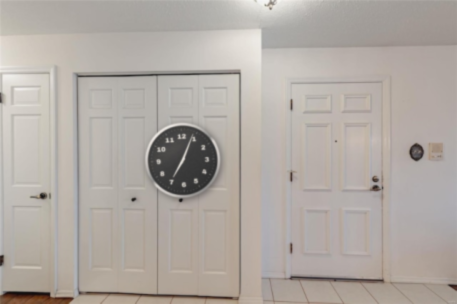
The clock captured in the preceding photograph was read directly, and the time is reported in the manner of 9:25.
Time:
7:04
